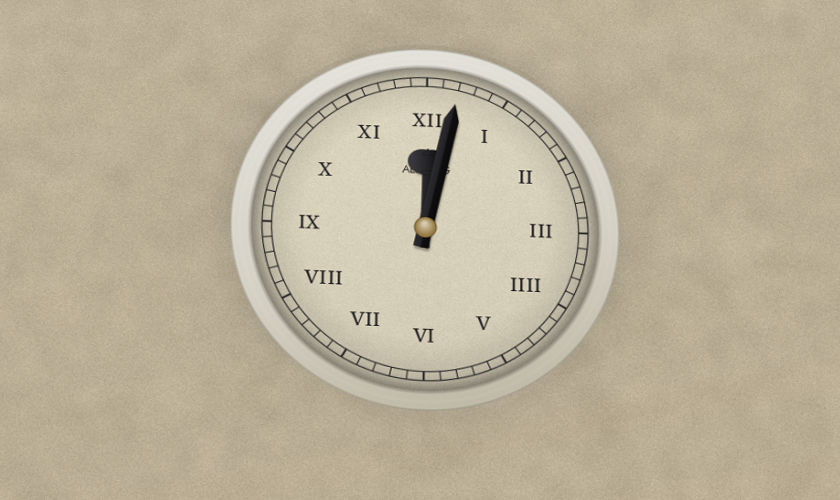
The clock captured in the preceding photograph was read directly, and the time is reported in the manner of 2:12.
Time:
12:02
